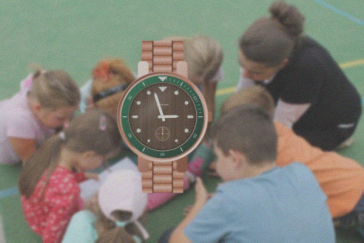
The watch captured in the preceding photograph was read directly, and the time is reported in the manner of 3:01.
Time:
2:57
